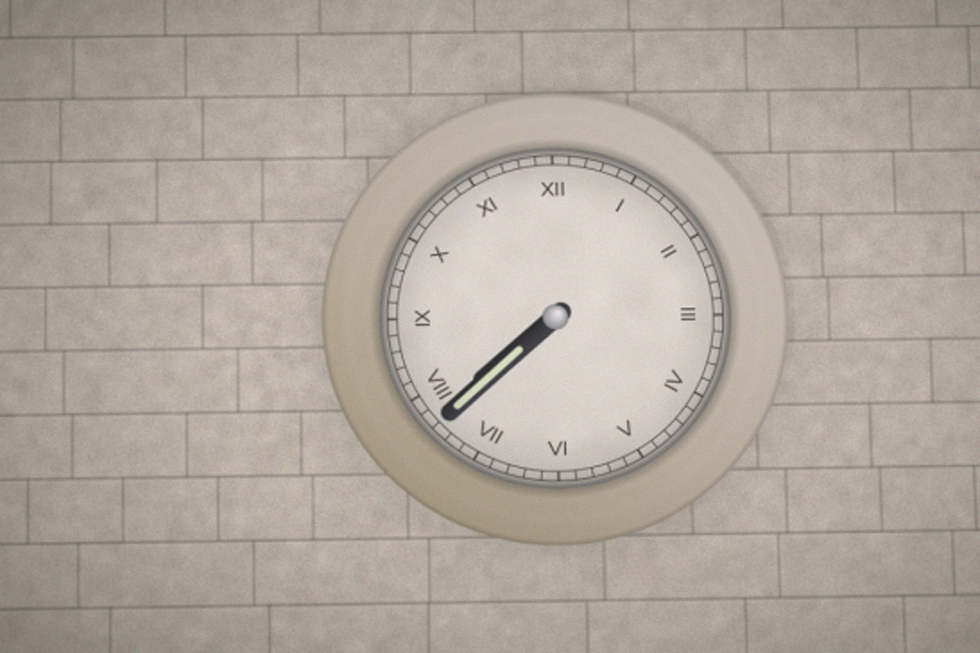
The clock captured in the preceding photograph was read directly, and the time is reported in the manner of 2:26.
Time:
7:38
